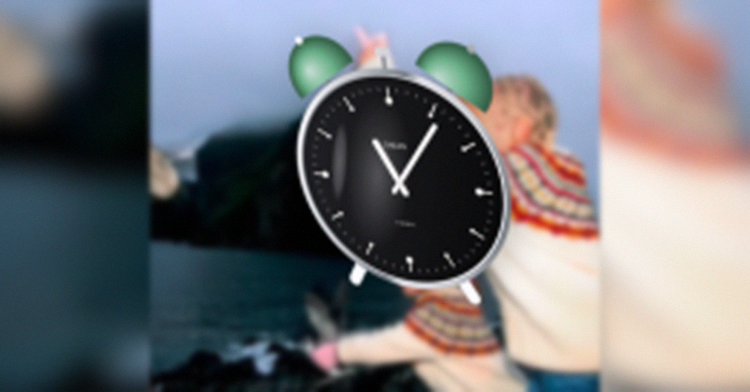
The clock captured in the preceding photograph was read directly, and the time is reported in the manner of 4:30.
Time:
11:06
